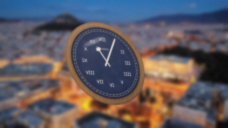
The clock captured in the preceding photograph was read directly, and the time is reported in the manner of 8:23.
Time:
11:05
